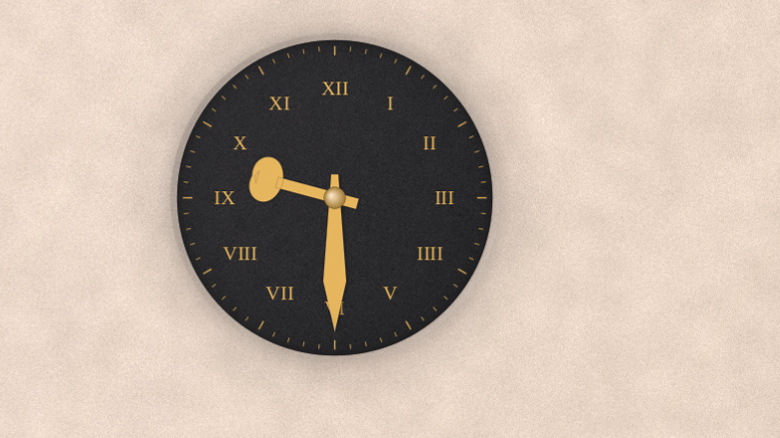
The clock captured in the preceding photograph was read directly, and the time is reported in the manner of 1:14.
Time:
9:30
